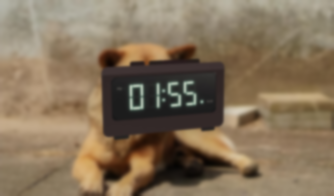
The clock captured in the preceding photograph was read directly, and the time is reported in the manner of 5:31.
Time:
1:55
